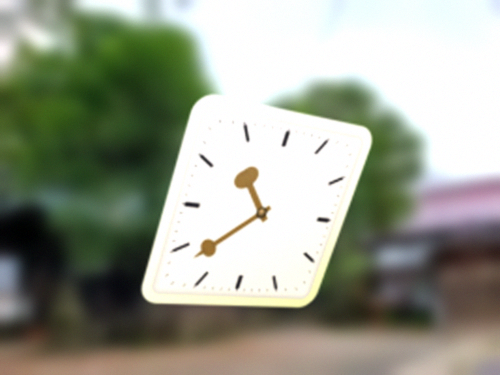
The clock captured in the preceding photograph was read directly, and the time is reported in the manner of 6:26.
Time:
10:38
